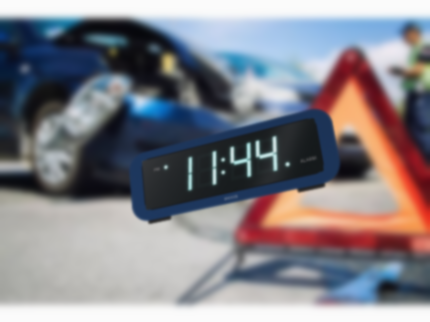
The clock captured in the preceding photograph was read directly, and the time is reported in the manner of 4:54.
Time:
11:44
